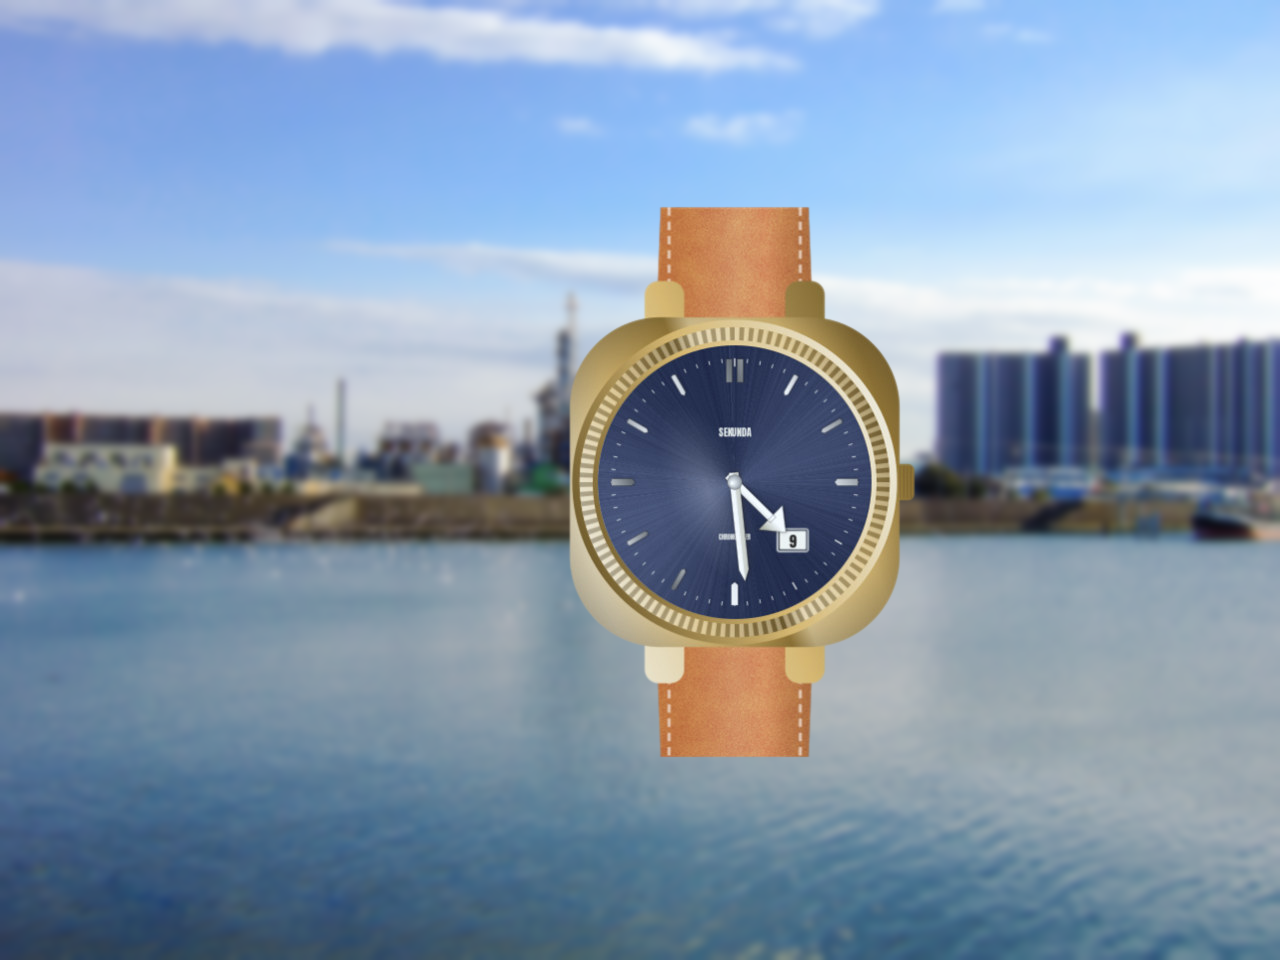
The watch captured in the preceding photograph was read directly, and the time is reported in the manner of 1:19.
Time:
4:29
